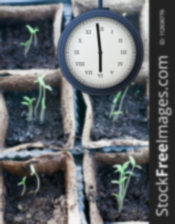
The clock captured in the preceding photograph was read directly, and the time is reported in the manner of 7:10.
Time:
5:59
